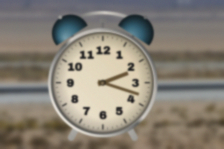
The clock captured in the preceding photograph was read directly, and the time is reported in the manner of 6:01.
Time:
2:18
